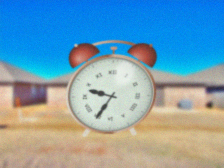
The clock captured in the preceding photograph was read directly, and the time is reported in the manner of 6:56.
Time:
9:35
